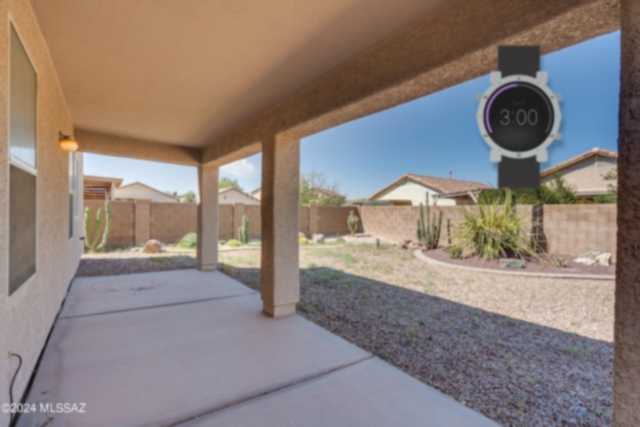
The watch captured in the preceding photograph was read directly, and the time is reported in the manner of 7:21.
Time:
3:00
